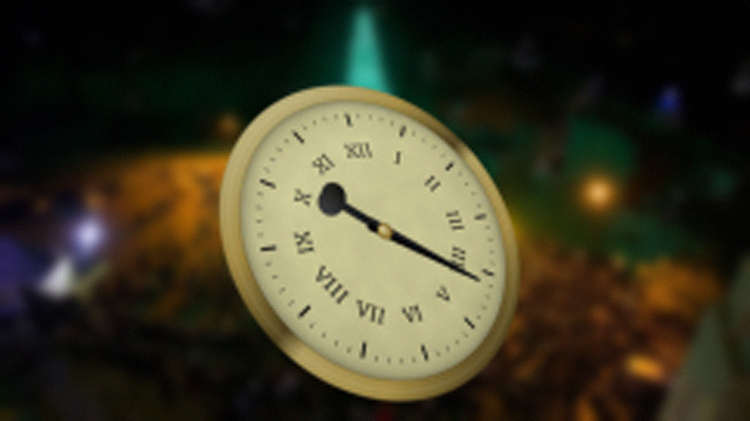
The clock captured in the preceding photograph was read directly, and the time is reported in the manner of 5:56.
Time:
10:21
